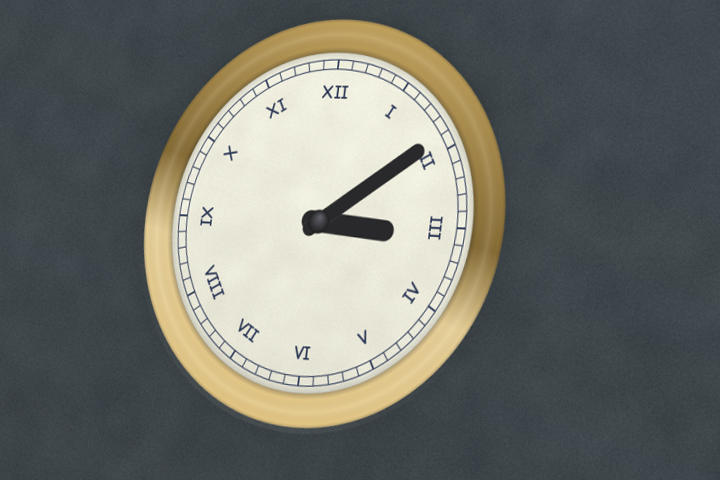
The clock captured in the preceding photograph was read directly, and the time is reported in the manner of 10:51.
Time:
3:09
